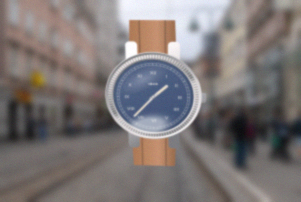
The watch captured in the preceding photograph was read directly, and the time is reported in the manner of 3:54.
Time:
1:37
